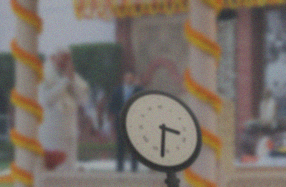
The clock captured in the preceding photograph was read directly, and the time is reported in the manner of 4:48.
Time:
3:32
